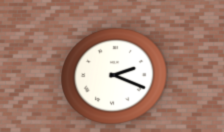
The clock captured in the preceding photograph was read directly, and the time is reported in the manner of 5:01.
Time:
2:19
